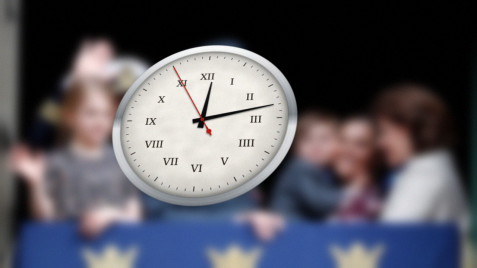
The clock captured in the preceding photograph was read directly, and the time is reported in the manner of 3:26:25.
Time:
12:12:55
